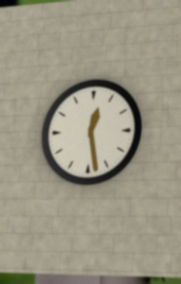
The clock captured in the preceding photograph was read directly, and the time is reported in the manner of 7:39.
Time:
12:28
